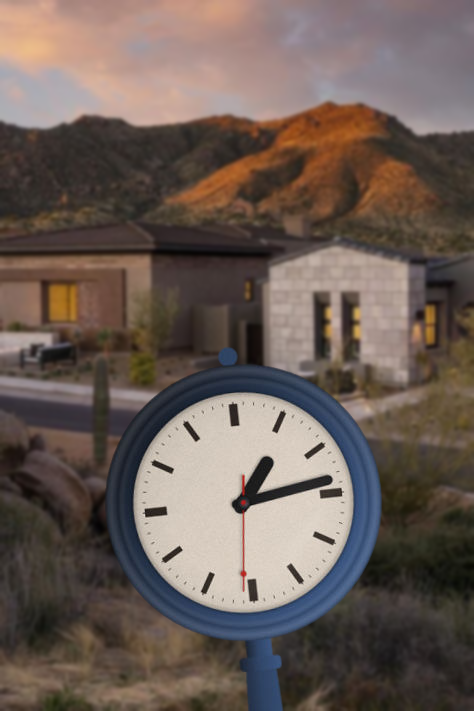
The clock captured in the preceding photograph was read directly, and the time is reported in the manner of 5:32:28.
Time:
1:13:31
